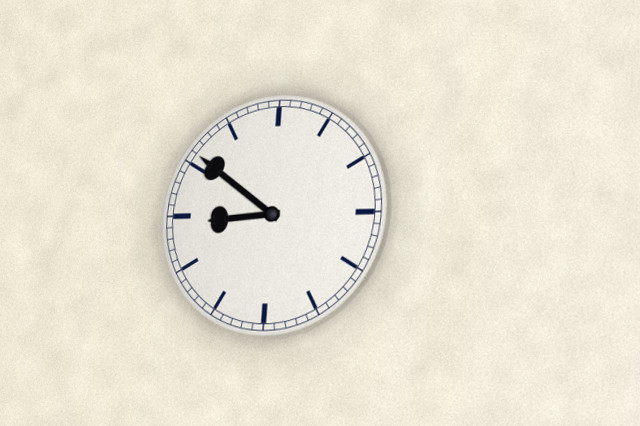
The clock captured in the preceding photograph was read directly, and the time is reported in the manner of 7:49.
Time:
8:51
